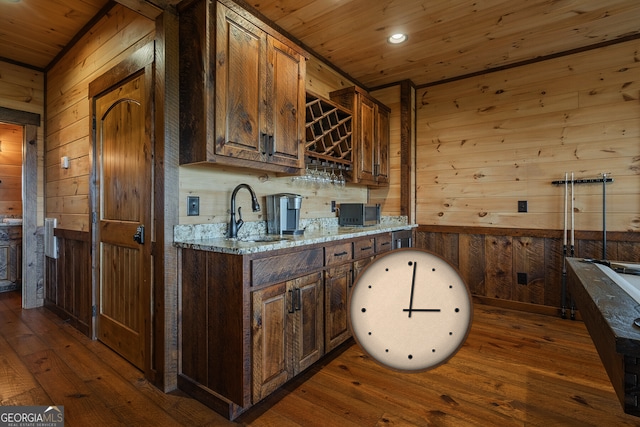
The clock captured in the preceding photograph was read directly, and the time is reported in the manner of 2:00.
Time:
3:01
